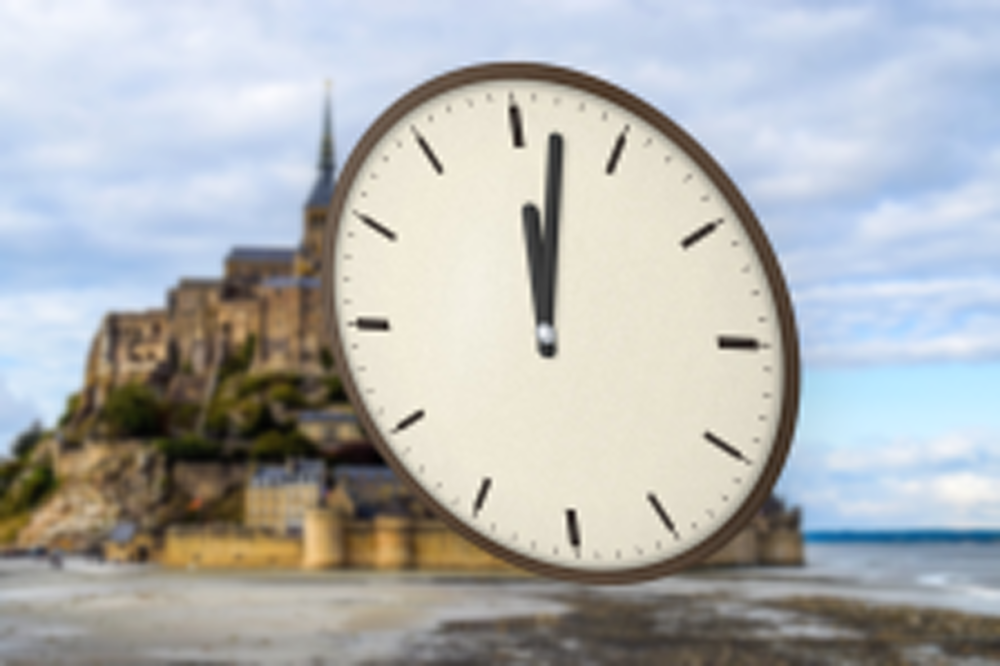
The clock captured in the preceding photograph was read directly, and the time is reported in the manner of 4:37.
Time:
12:02
